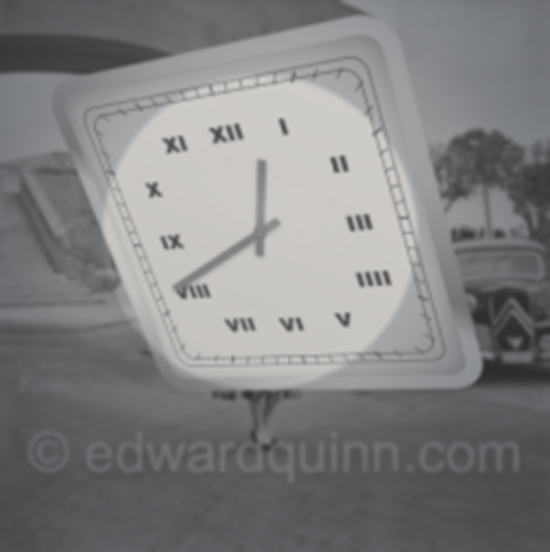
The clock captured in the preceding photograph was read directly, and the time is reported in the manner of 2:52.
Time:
12:41
